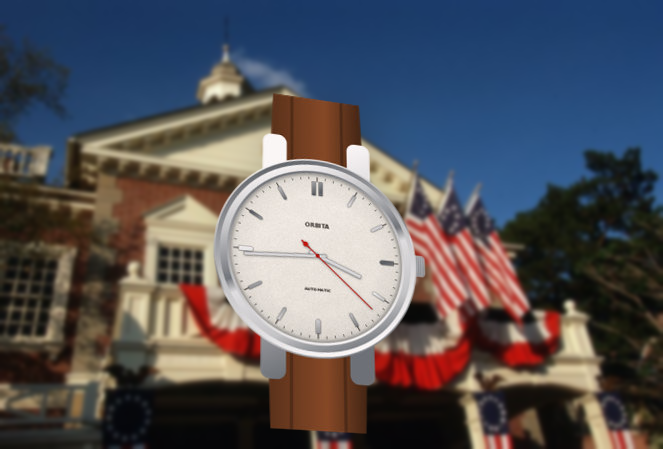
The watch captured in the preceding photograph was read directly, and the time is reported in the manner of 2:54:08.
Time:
3:44:22
